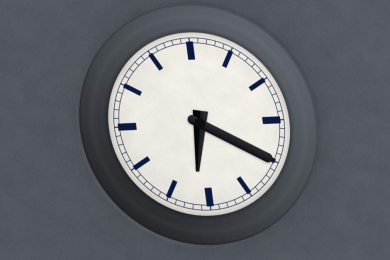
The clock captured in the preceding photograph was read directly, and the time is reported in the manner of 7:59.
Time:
6:20
